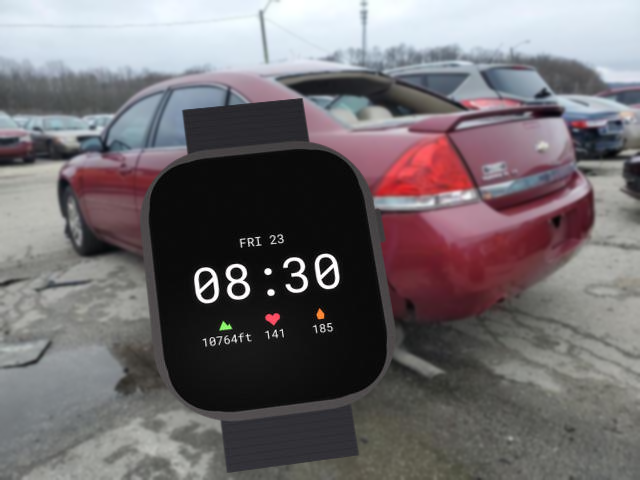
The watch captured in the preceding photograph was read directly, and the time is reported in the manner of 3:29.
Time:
8:30
